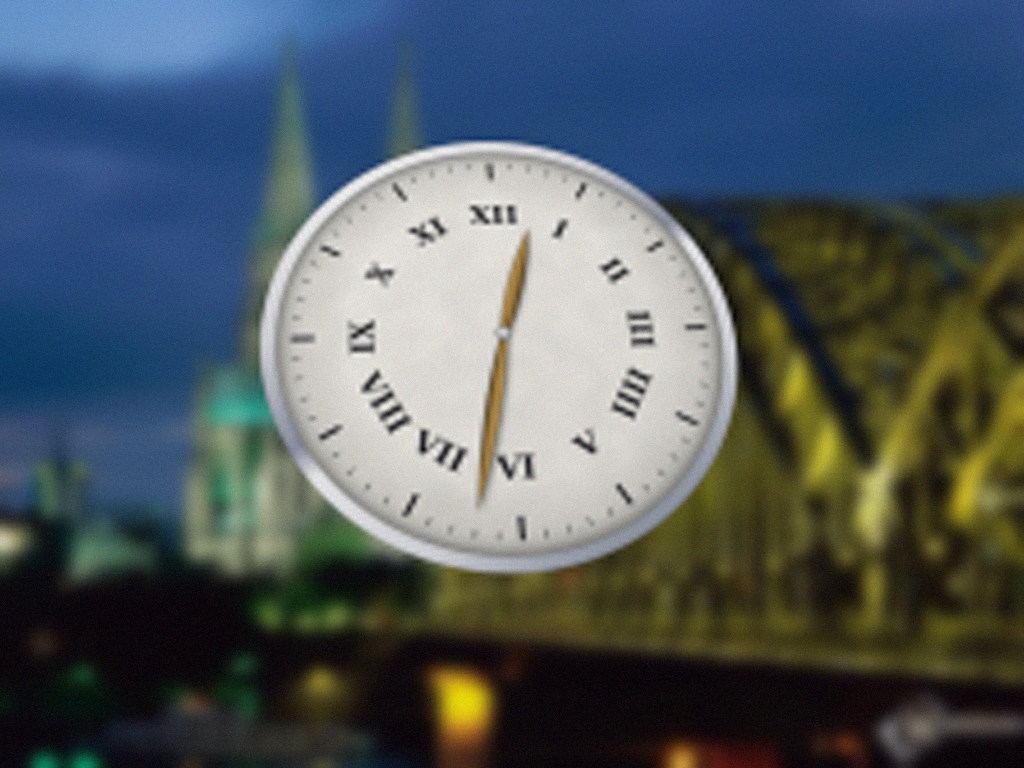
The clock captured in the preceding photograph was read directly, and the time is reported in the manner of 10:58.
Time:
12:32
